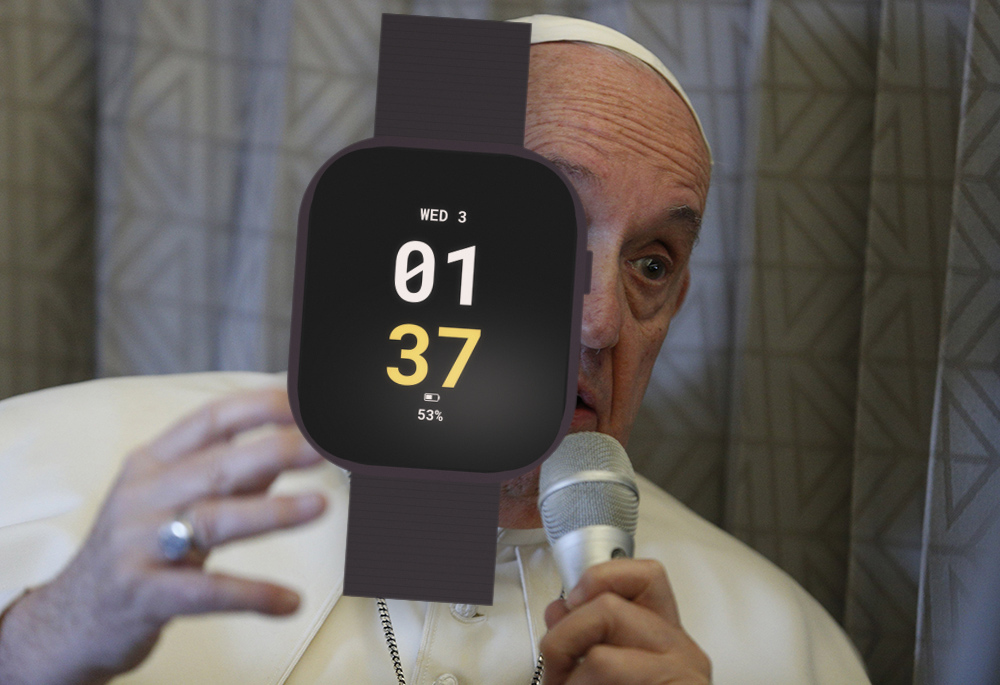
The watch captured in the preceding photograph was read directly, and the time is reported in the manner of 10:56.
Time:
1:37
